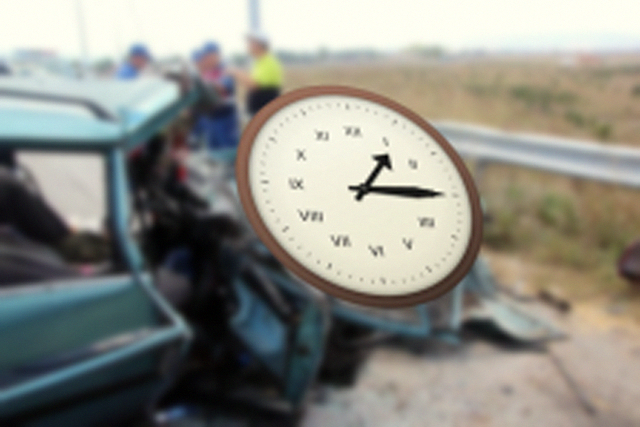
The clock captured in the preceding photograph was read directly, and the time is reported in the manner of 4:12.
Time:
1:15
